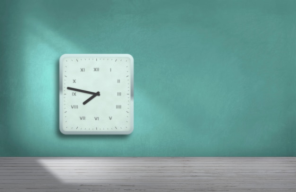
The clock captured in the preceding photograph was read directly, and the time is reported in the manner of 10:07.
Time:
7:47
